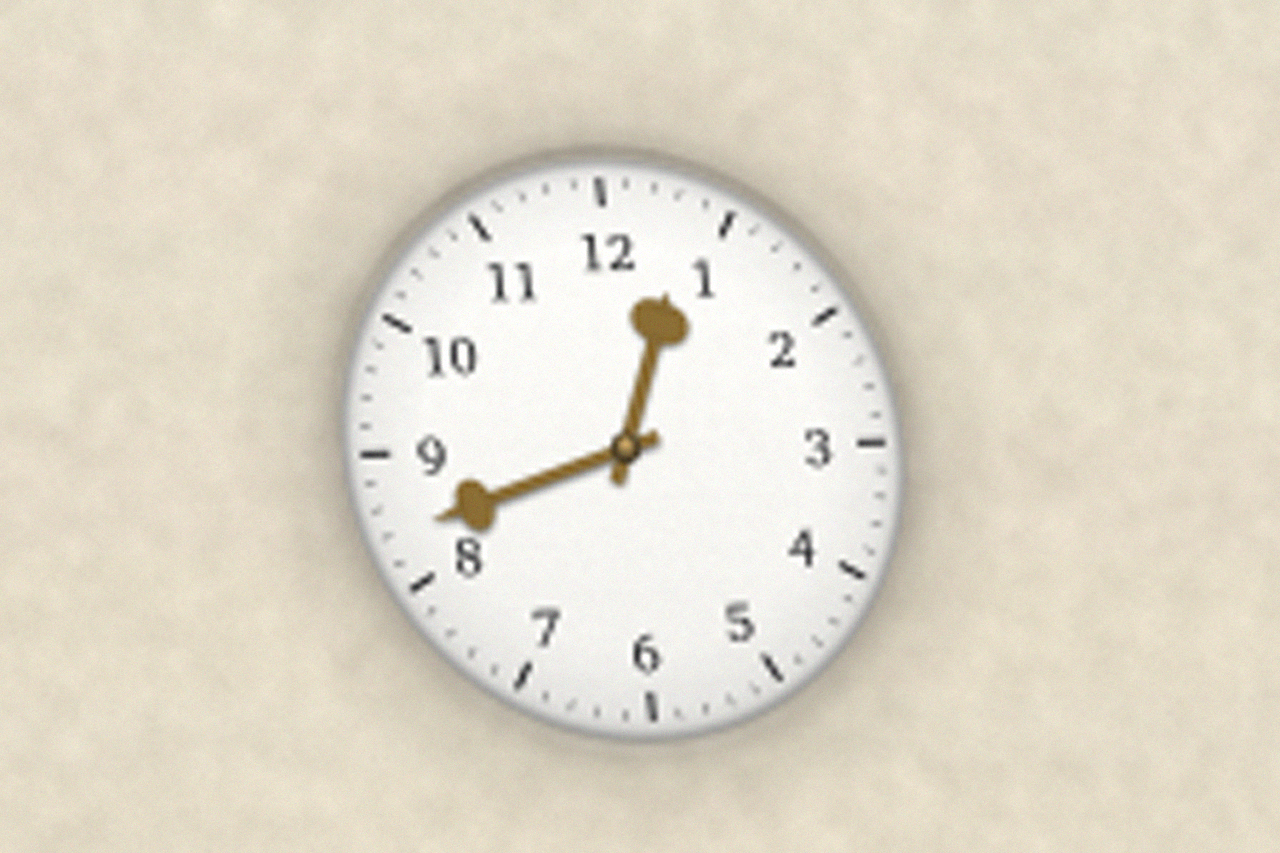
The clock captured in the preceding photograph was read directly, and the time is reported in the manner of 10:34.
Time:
12:42
